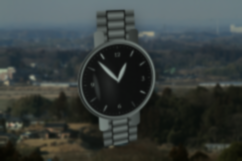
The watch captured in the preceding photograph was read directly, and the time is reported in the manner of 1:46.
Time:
12:53
